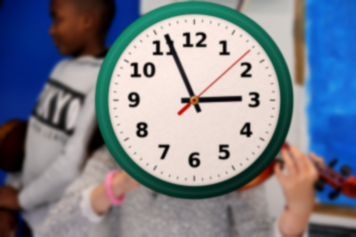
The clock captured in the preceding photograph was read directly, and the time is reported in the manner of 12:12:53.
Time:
2:56:08
